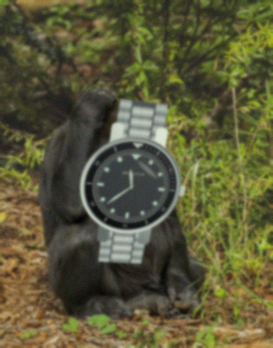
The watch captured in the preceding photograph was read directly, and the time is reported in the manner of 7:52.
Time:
11:38
